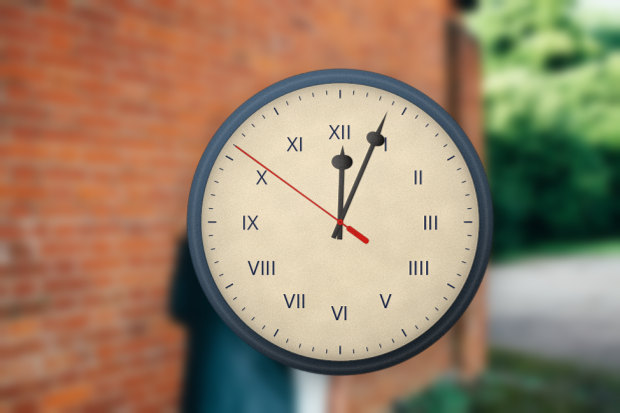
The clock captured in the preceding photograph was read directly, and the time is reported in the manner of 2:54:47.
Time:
12:03:51
